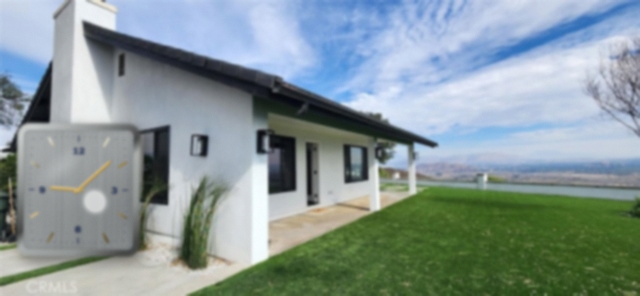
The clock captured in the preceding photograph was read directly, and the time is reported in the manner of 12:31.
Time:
9:08
